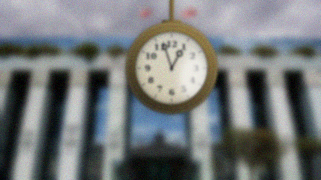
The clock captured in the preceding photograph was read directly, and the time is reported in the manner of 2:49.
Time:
12:57
